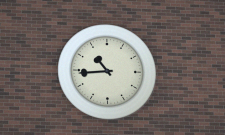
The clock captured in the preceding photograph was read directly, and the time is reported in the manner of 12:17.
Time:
10:44
